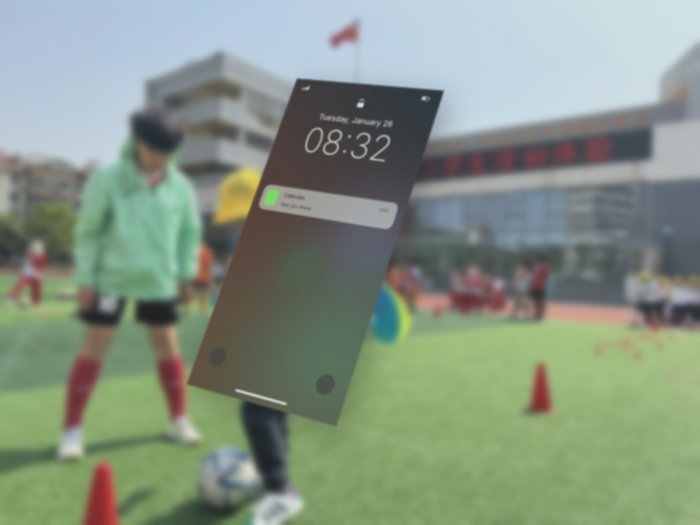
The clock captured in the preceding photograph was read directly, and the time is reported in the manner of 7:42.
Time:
8:32
